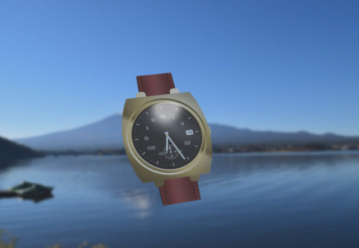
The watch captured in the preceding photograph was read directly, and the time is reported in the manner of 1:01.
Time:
6:26
